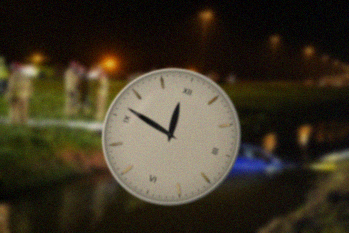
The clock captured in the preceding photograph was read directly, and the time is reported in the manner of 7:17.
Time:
11:47
